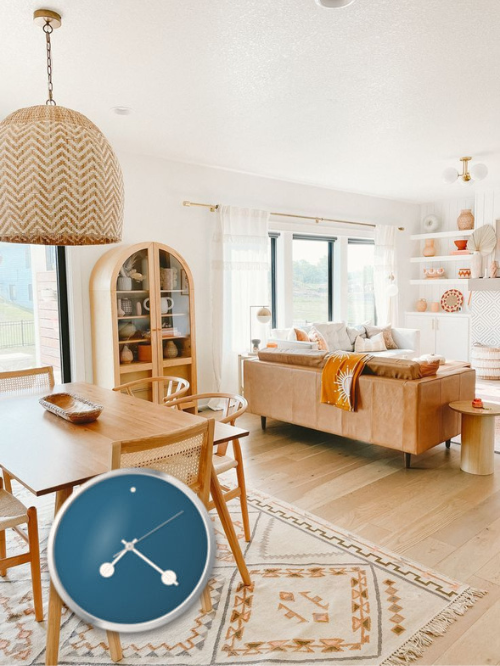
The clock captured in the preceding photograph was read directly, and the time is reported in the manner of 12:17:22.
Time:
7:21:09
